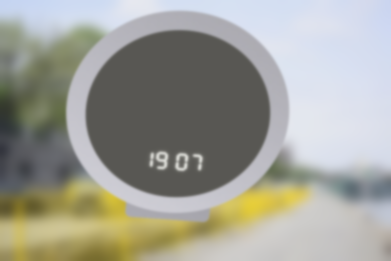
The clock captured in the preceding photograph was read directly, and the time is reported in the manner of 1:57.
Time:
19:07
